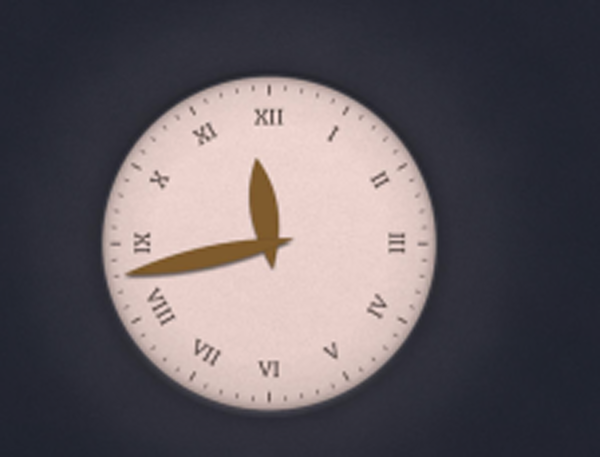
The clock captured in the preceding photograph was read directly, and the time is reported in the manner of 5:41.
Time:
11:43
